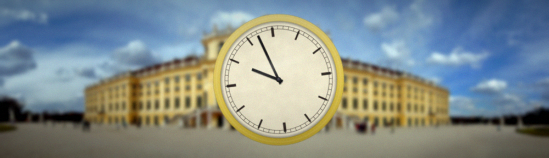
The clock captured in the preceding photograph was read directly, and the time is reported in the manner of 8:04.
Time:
9:57
